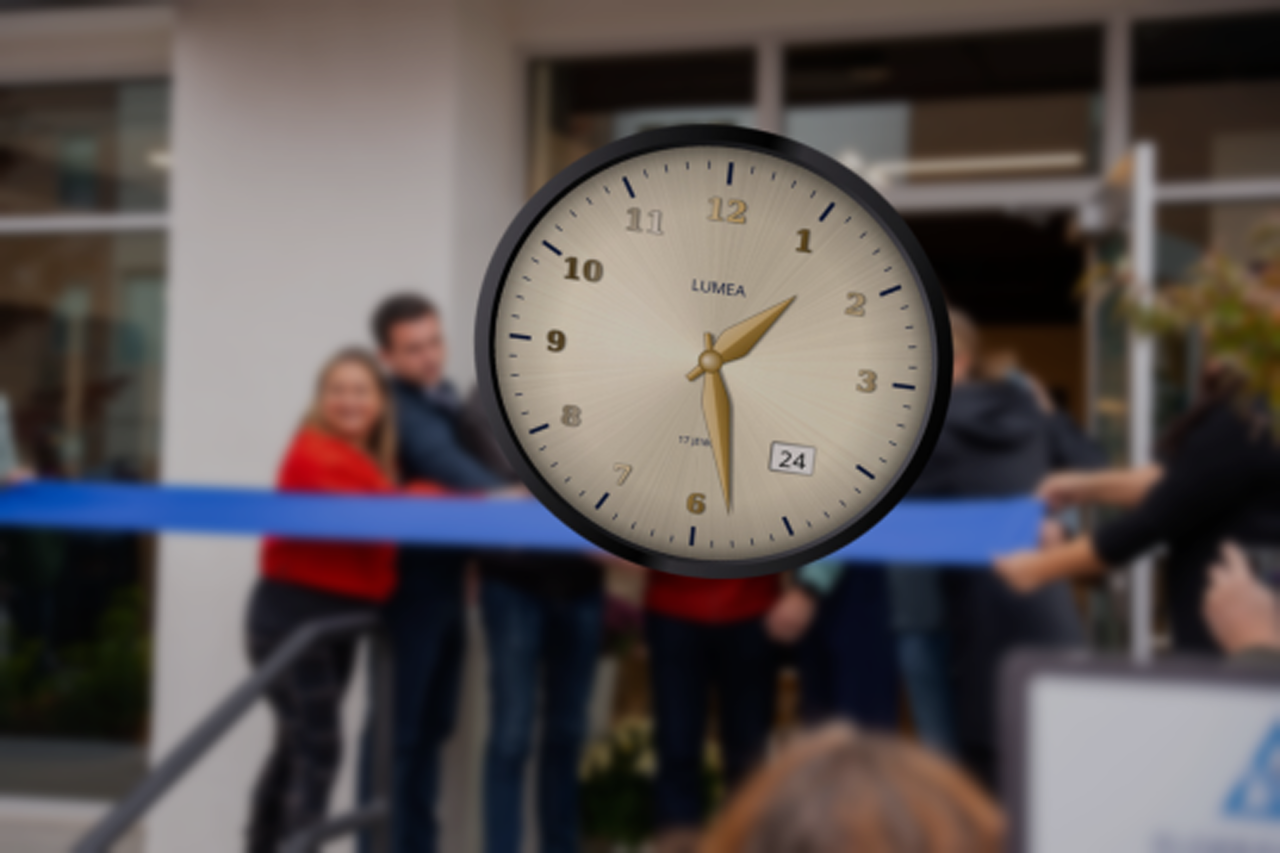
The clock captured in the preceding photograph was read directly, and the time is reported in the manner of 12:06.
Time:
1:28
